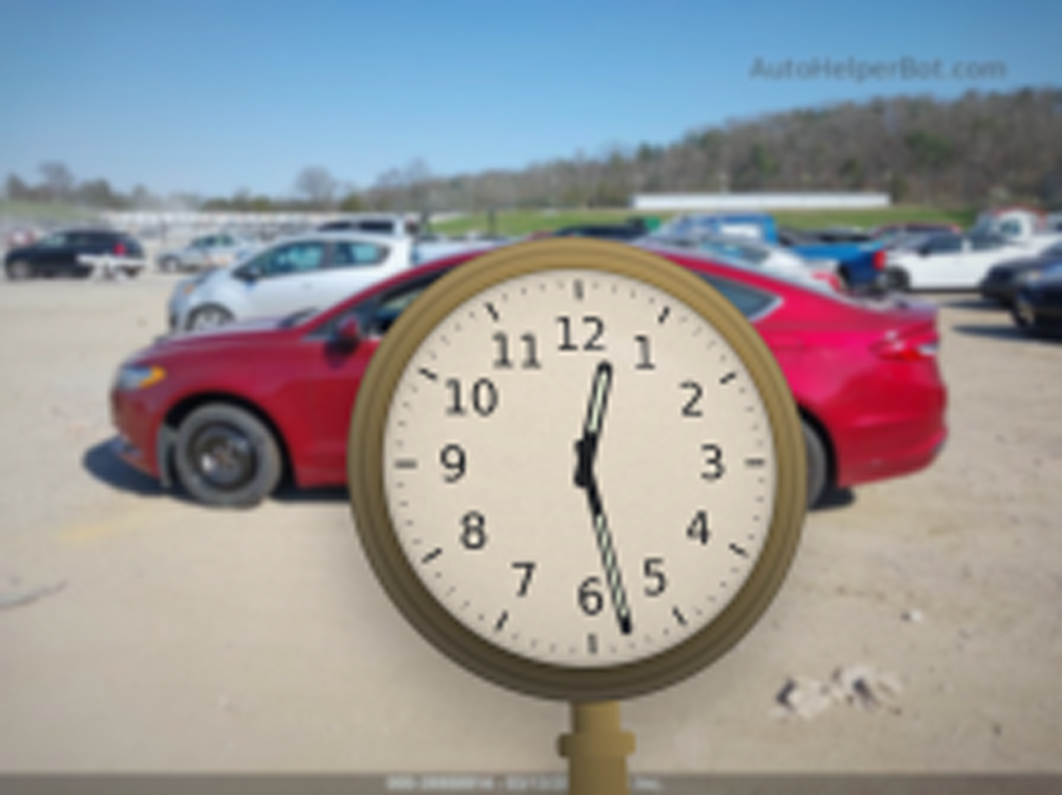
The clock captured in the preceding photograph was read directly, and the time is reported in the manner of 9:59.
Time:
12:28
